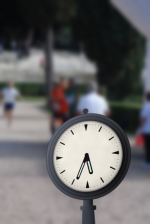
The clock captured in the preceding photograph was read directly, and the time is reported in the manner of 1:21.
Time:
5:34
